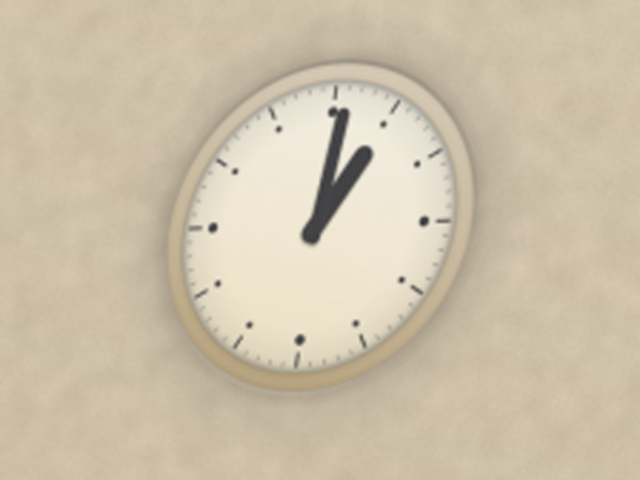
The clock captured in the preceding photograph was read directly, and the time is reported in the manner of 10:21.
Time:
1:01
